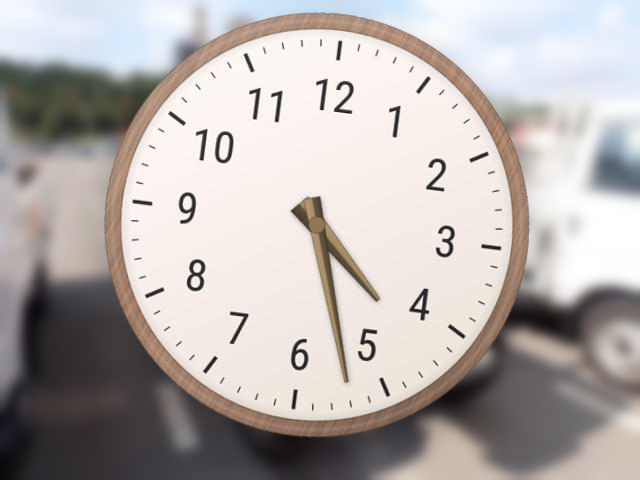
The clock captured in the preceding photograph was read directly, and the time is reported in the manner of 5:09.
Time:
4:27
